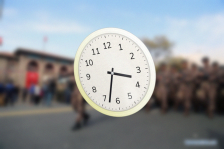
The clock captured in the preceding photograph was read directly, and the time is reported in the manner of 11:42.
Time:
3:33
